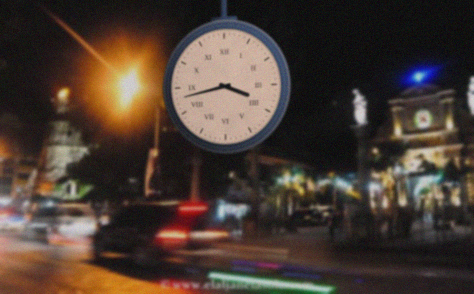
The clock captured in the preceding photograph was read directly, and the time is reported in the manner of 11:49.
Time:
3:43
